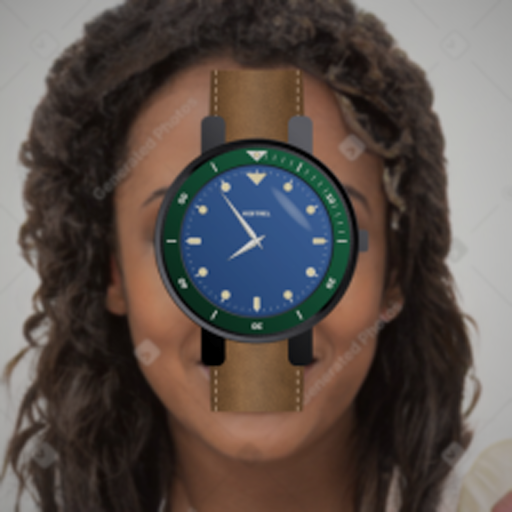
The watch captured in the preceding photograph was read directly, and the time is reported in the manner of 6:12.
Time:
7:54
